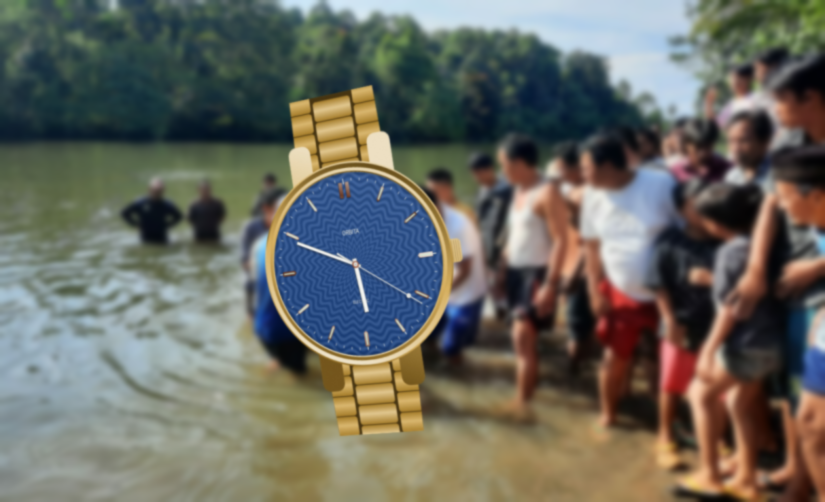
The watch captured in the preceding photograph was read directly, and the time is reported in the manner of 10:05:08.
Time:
5:49:21
